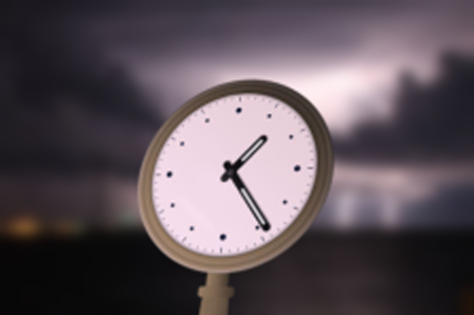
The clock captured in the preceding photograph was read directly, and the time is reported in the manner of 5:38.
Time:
1:24
